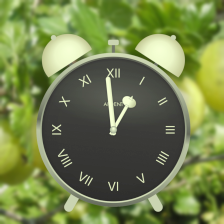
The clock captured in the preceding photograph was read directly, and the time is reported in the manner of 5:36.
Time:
12:59
